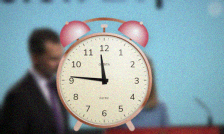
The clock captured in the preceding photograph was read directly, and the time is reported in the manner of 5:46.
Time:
11:46
